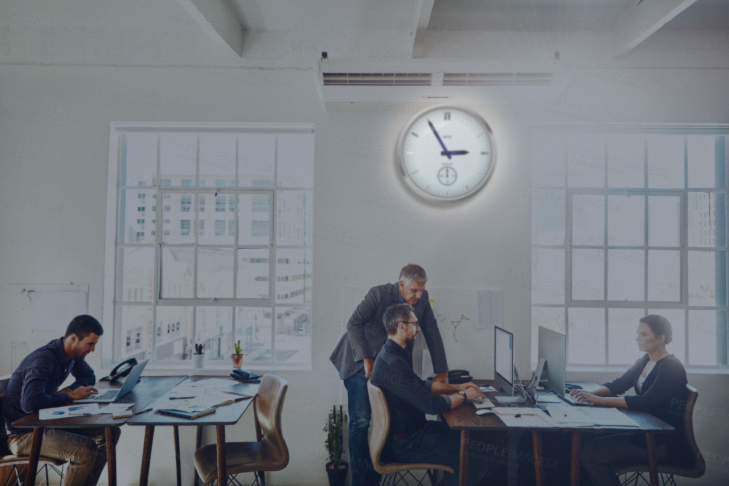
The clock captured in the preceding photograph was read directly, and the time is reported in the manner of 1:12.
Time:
2:55
